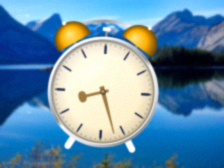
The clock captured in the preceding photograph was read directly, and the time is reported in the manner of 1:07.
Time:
8:27
